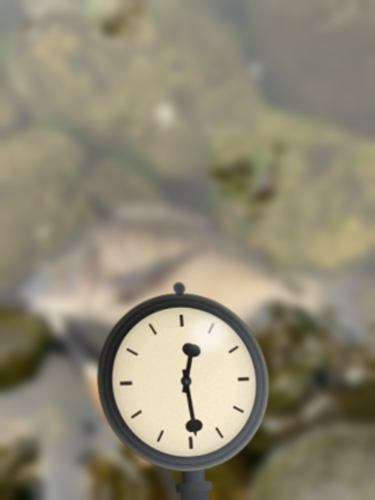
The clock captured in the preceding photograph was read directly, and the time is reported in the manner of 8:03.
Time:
12:29
